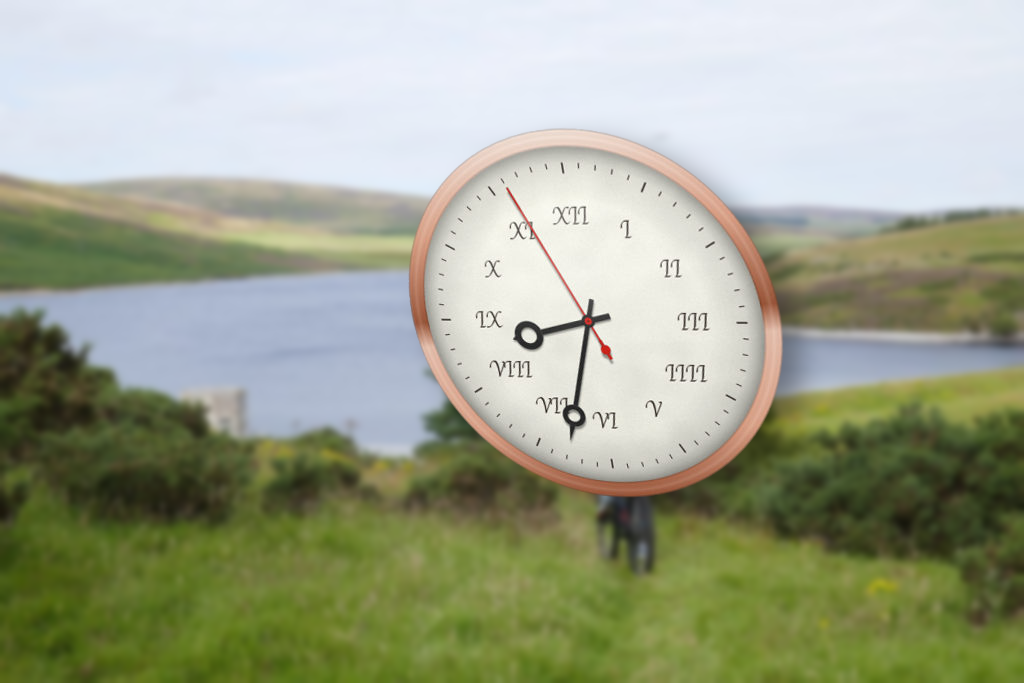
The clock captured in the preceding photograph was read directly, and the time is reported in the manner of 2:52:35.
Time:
8:32:56
